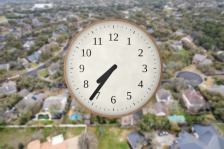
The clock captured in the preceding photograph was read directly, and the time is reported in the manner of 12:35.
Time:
7:36
